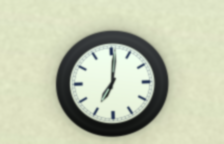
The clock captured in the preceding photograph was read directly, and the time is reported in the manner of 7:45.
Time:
7:01
